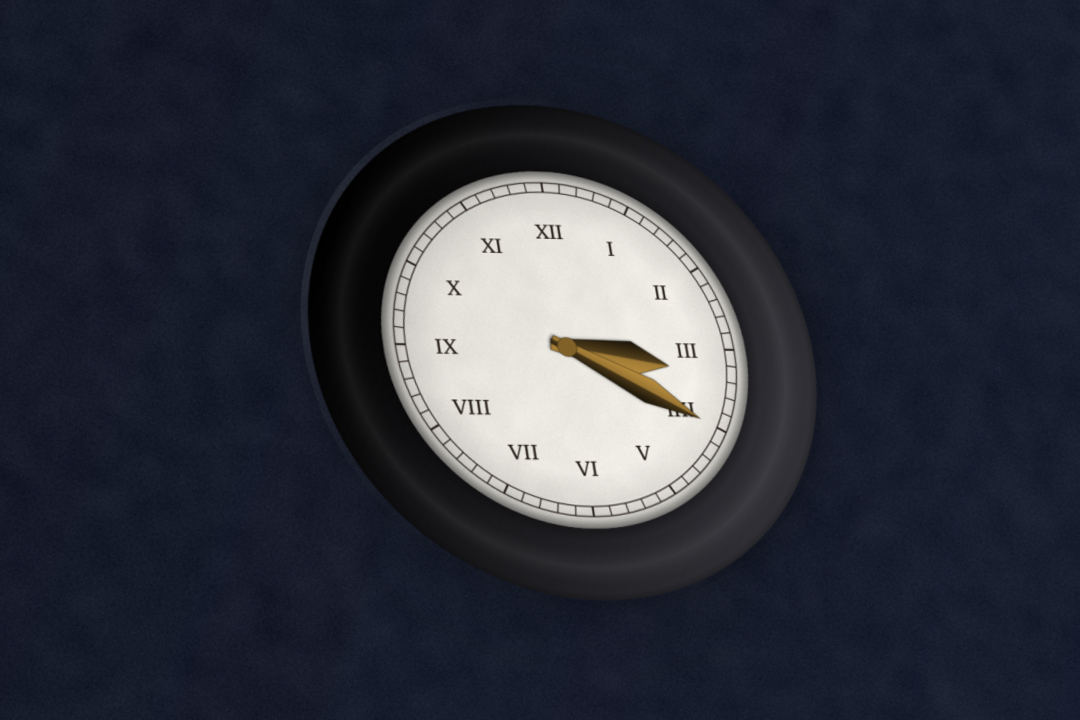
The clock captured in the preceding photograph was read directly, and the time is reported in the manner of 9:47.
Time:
3:20
